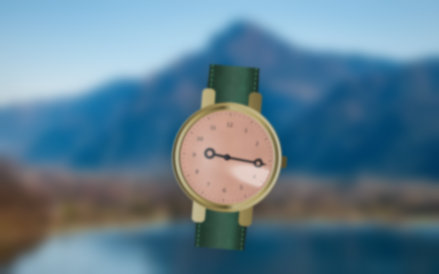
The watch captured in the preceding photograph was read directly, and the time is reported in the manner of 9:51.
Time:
9:16
